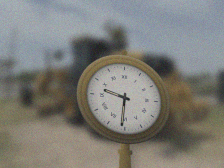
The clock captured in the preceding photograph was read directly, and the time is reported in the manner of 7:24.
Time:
9:31
